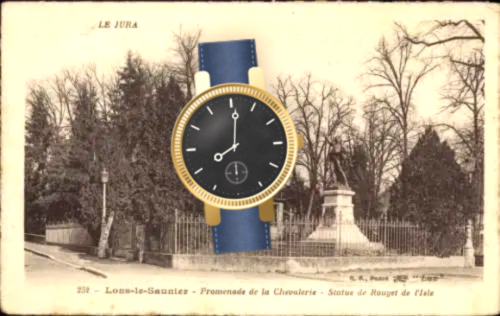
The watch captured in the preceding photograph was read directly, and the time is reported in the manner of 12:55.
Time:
8:01
